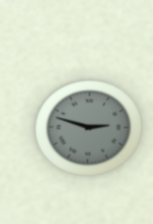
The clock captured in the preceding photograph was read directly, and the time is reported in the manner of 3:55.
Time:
2:48
